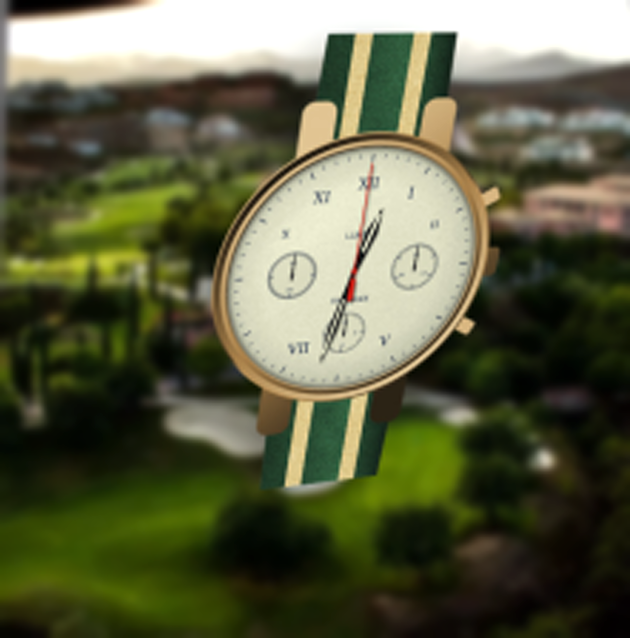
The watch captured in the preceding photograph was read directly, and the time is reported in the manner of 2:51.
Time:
12:32
